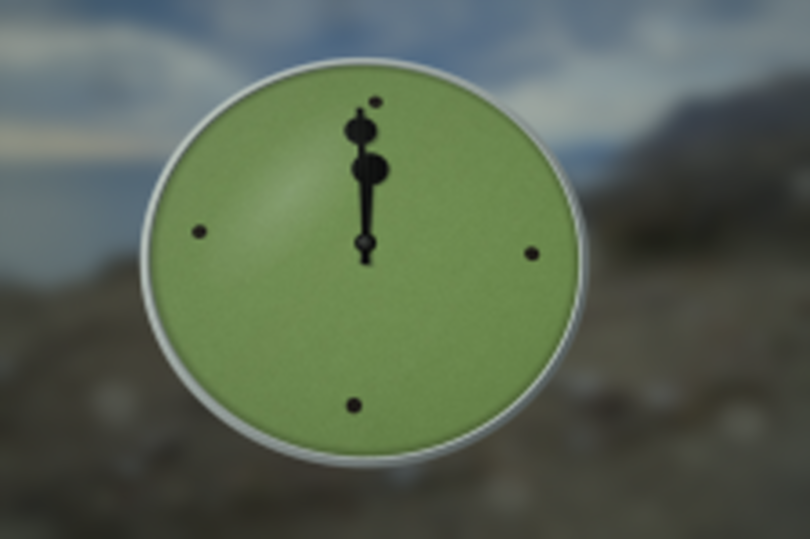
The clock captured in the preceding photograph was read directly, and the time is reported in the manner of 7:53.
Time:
11:59
